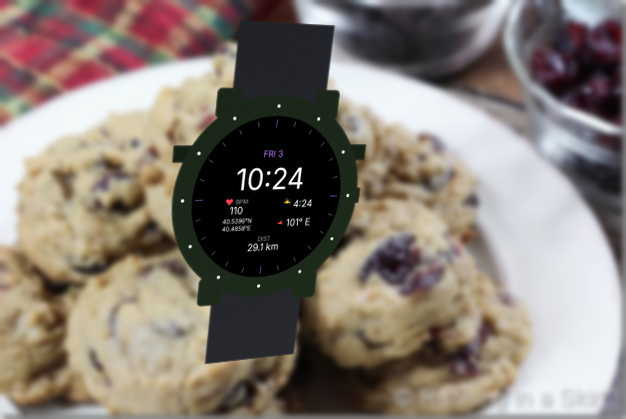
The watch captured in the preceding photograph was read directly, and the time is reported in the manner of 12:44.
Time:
10:24
